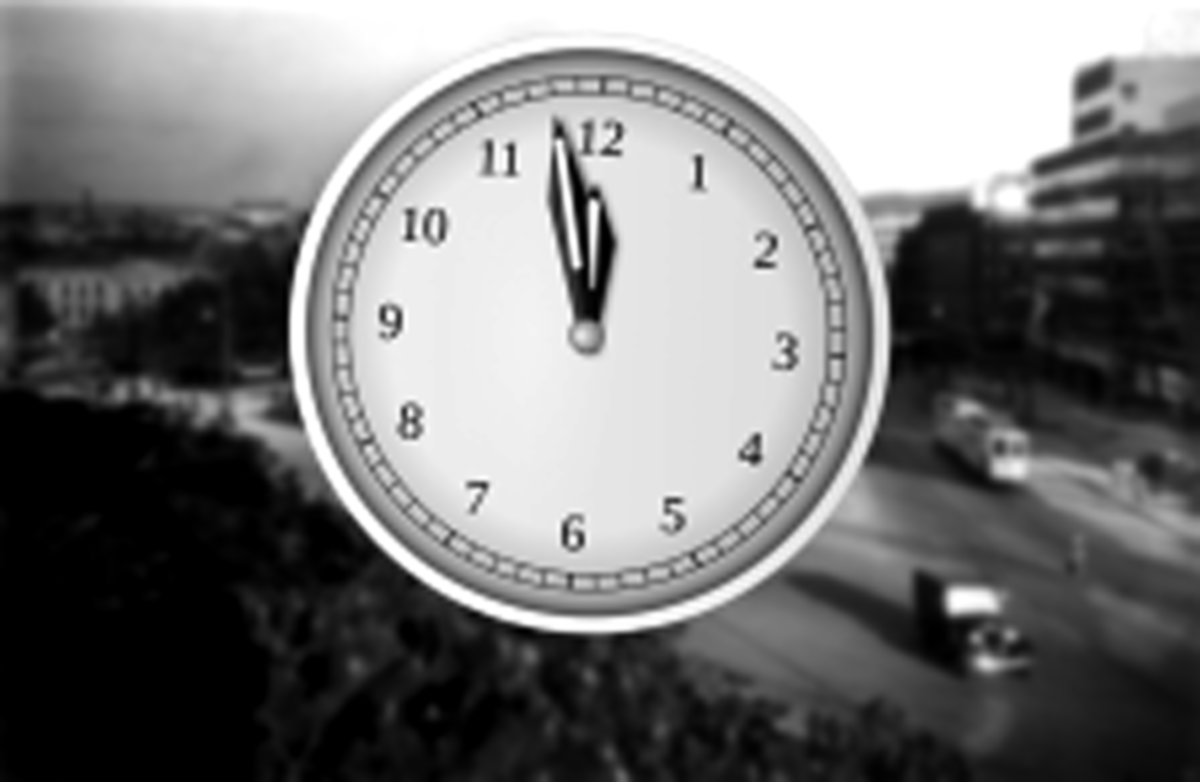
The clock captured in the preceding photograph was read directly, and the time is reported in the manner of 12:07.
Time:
11:58
